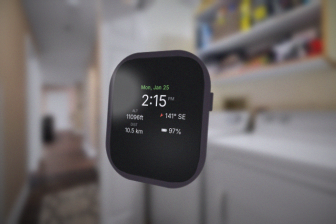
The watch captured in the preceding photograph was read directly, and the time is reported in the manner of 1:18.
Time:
2:15
